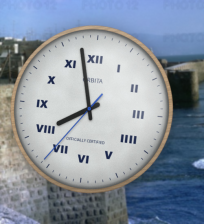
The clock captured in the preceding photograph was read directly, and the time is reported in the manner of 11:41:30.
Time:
7:57:36
